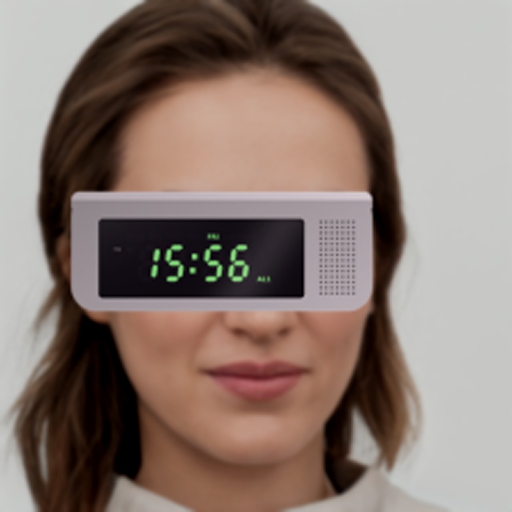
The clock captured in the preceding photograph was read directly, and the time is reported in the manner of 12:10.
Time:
15:56
